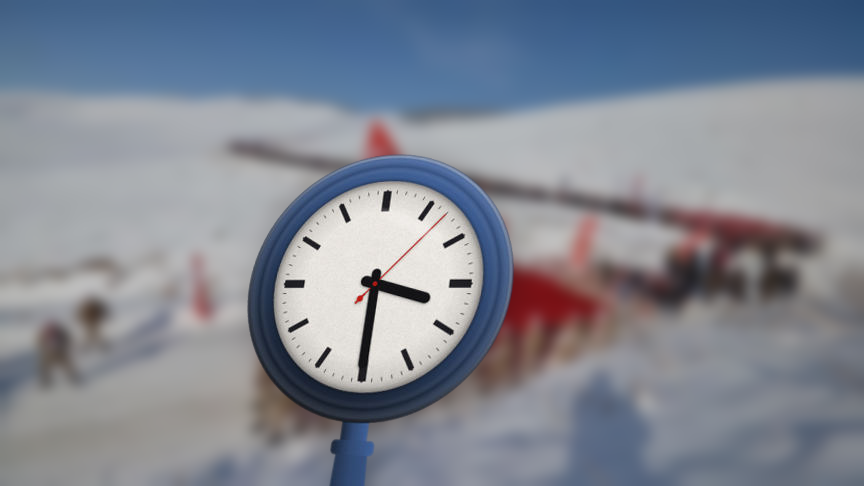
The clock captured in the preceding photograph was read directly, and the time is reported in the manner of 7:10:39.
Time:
3:30:07
